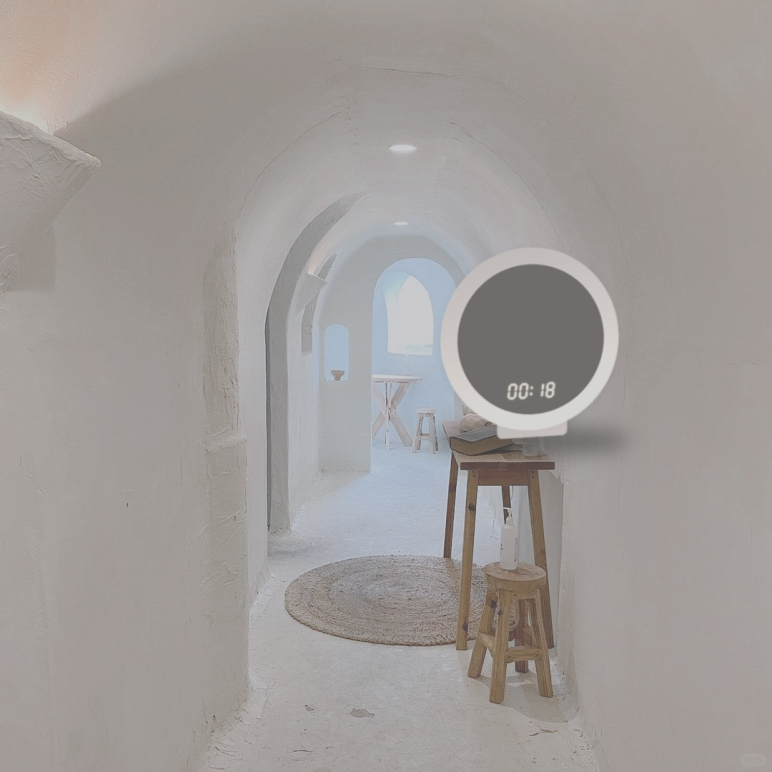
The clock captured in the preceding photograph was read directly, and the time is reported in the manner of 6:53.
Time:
0:18
